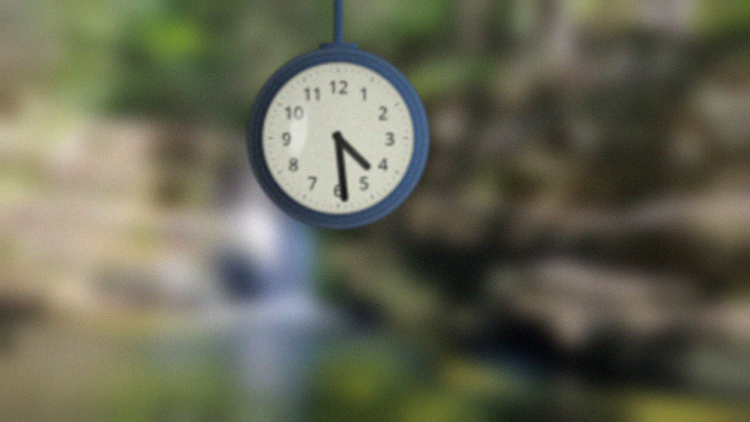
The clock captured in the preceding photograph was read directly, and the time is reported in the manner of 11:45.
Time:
4:29
